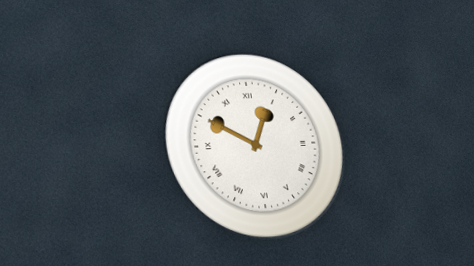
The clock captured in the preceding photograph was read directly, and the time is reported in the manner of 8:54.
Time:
12:50
